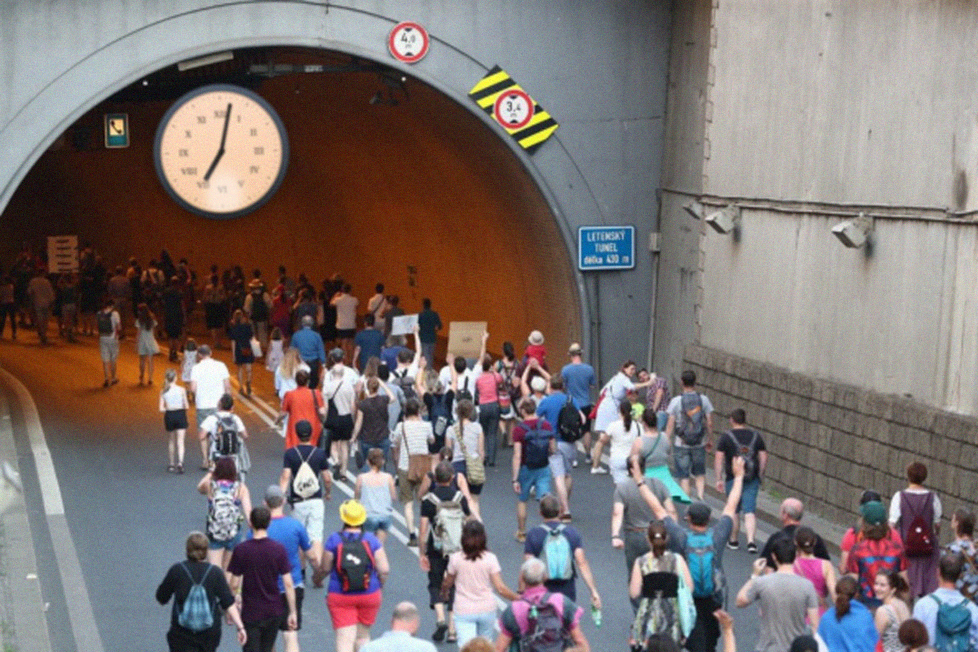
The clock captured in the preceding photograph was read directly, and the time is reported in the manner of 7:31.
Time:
7:02
